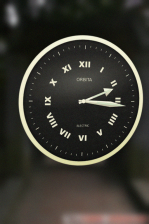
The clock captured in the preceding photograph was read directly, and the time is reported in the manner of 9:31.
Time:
2:16
